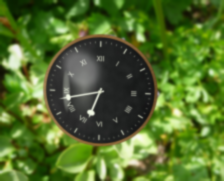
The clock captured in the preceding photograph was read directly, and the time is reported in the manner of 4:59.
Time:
6:43
